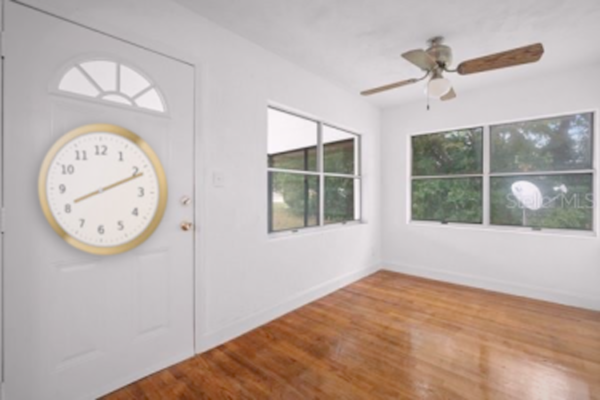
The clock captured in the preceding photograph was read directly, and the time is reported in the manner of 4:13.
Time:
8:11
